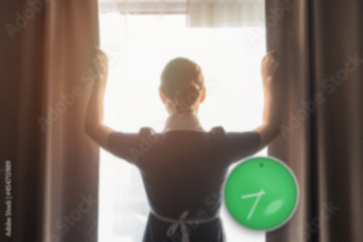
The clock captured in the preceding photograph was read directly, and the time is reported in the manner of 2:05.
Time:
8:34
